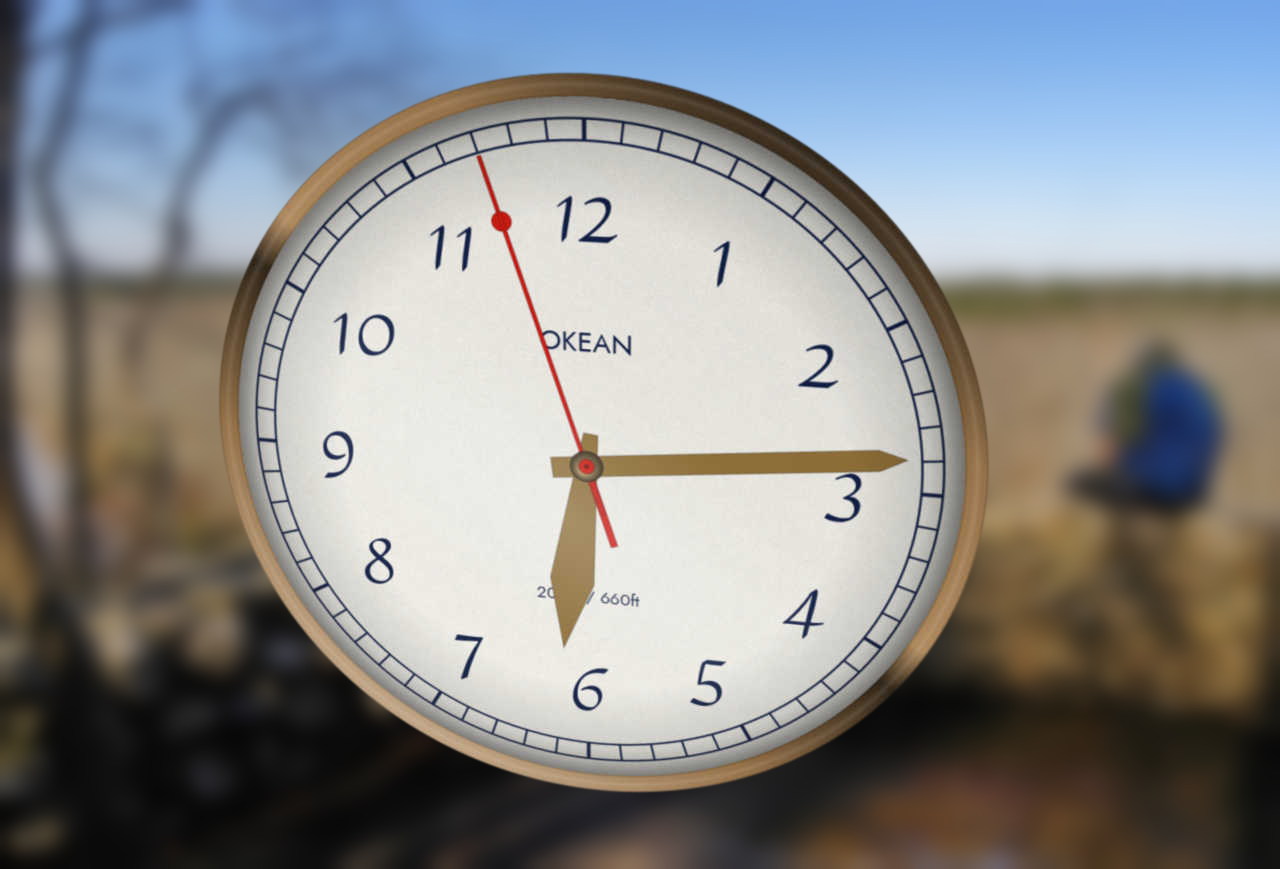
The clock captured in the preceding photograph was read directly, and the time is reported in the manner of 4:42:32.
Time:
6:13:57
